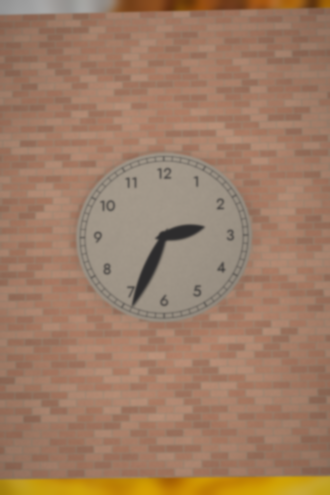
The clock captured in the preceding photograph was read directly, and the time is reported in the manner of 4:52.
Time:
2:34
